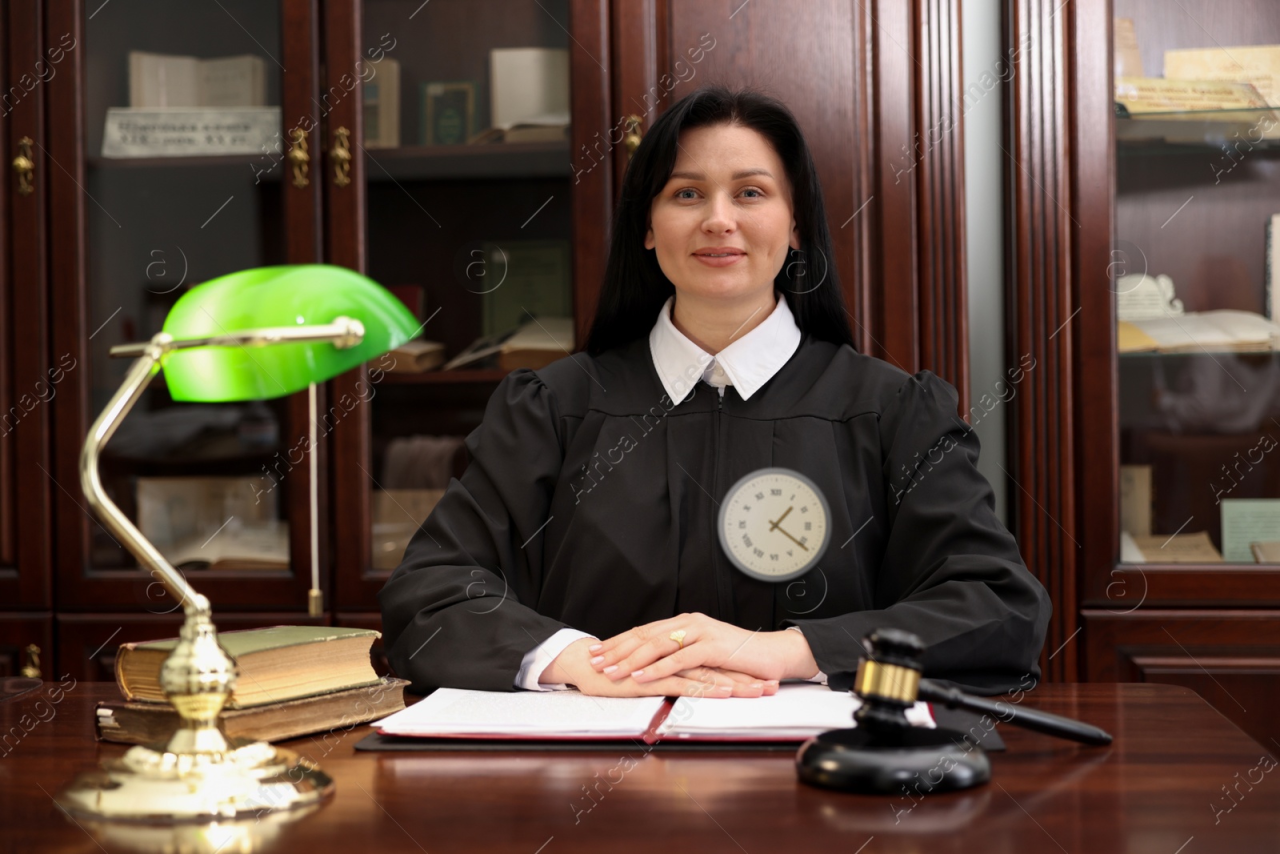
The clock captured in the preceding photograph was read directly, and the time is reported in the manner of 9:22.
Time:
1:21
